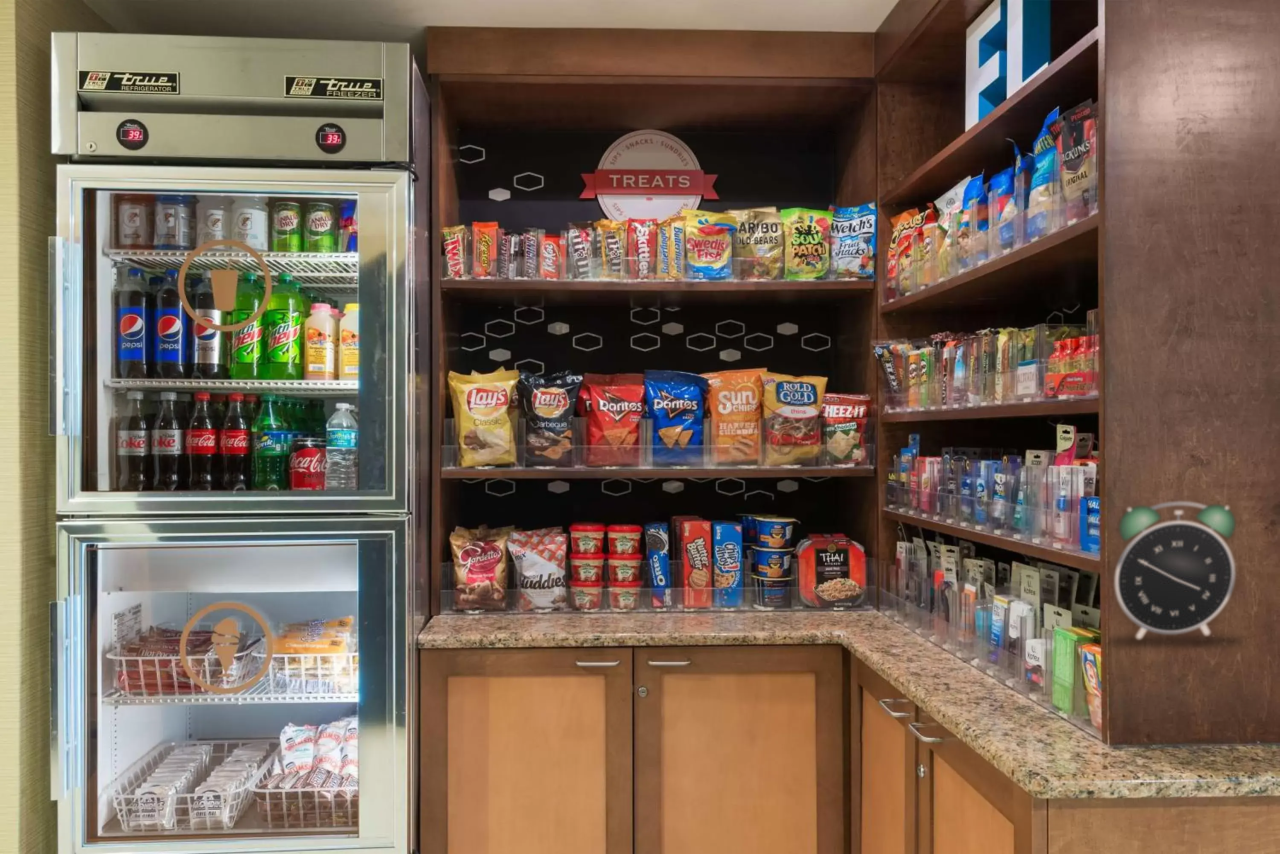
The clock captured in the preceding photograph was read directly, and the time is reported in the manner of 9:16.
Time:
3:50
